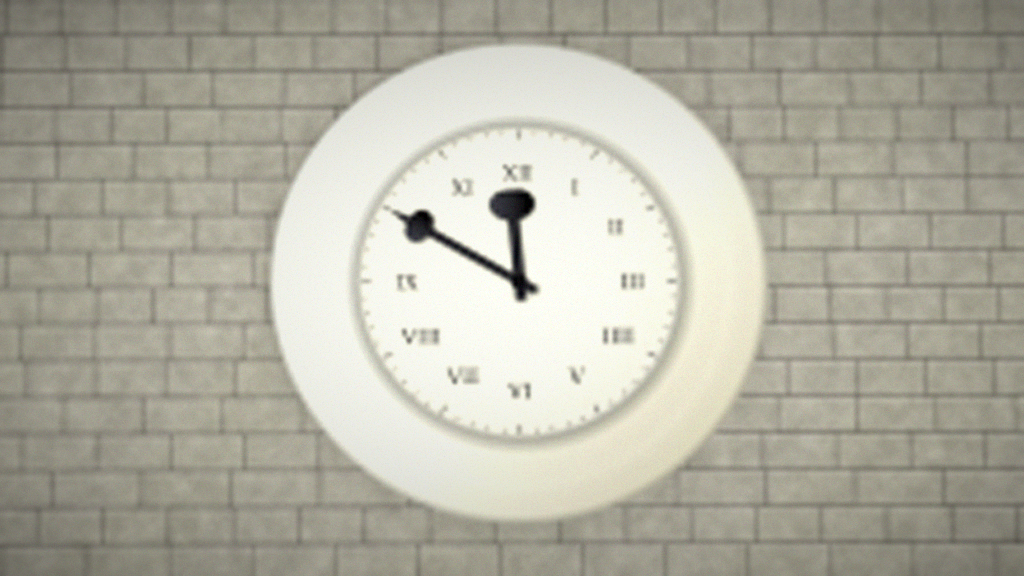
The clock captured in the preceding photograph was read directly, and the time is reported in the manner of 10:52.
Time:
11:50
